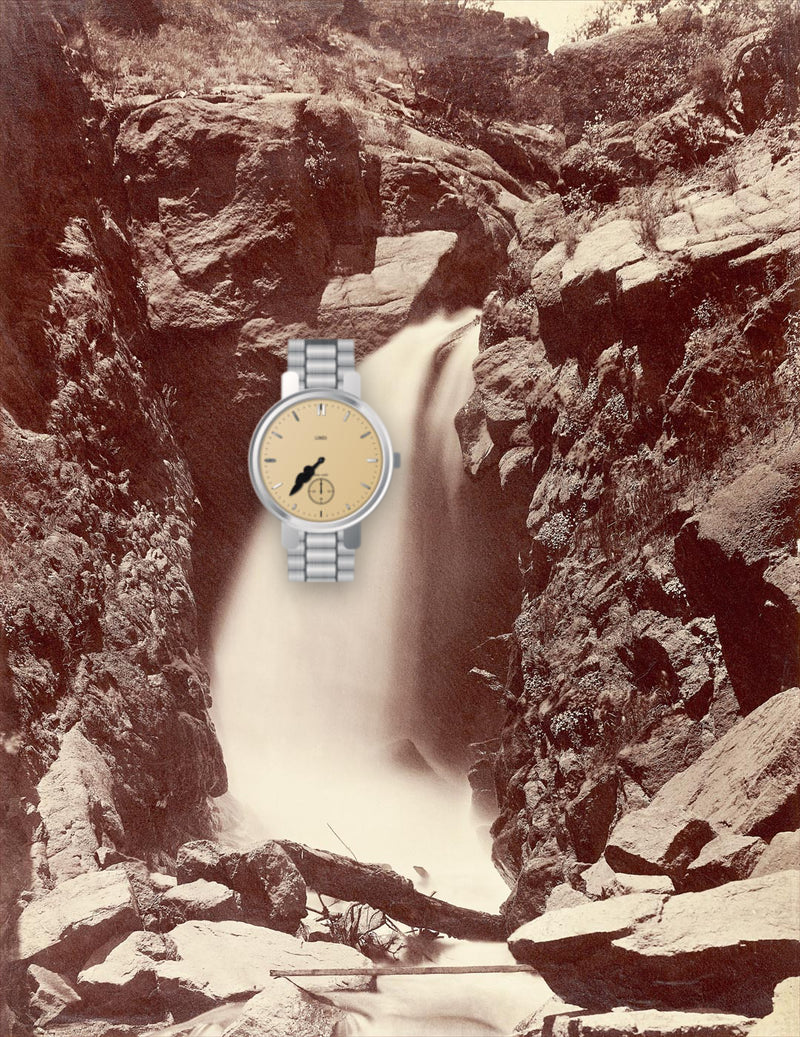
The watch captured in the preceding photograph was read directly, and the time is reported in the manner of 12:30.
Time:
7:37
